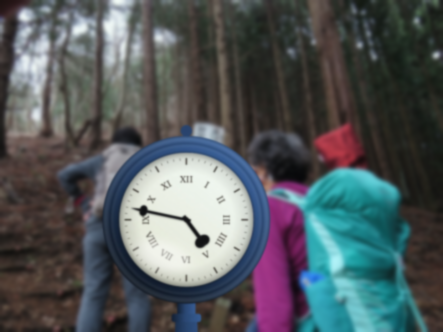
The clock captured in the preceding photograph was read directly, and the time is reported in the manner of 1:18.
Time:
4:47
